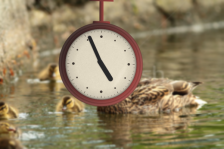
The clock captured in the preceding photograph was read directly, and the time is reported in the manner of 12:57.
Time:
4:56
